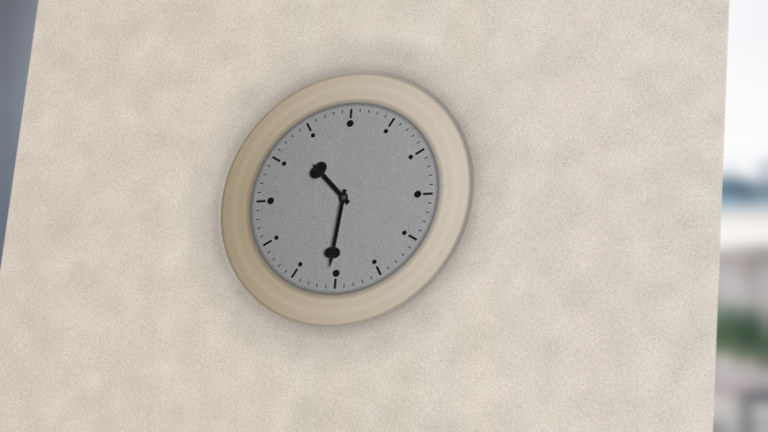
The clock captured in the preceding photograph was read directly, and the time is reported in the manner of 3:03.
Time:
10:31
